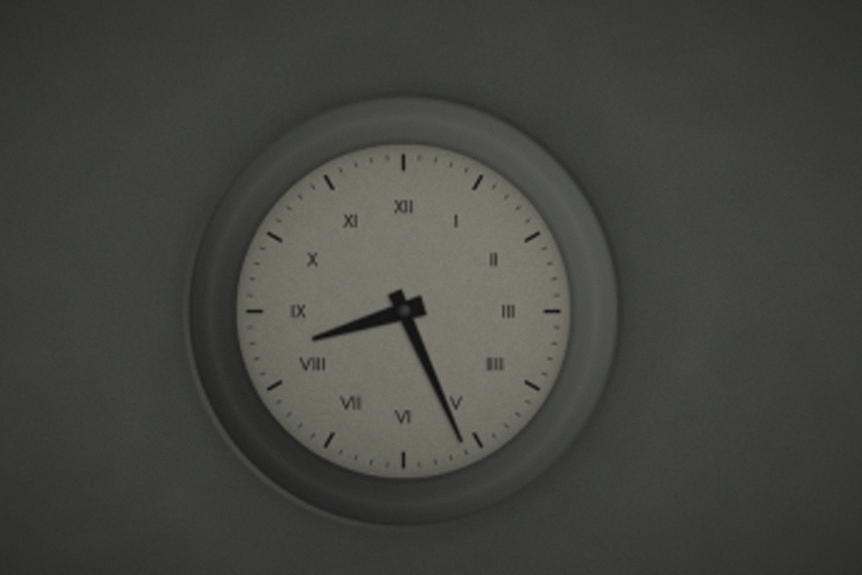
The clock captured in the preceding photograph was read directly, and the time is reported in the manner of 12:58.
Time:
8:26
